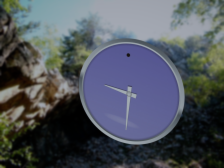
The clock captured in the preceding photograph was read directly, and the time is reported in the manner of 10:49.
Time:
9:31
